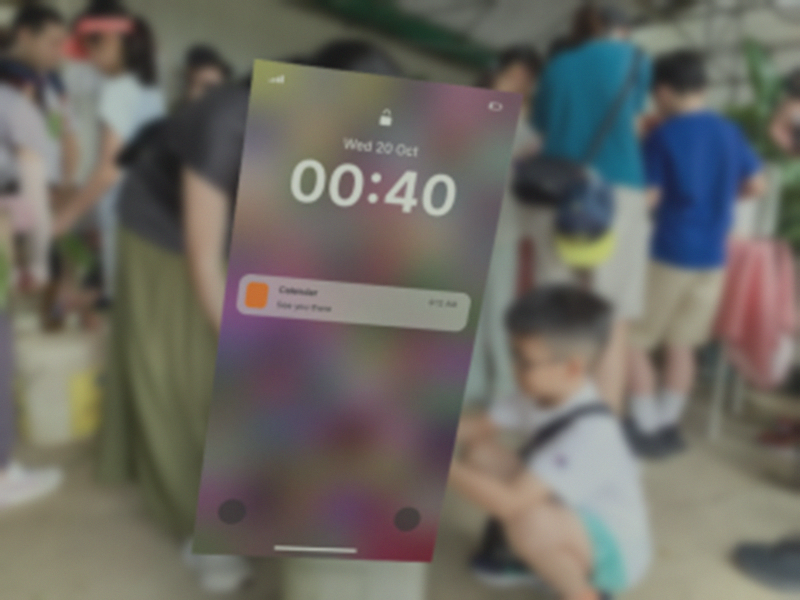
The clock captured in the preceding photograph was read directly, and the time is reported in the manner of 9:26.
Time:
0:40
